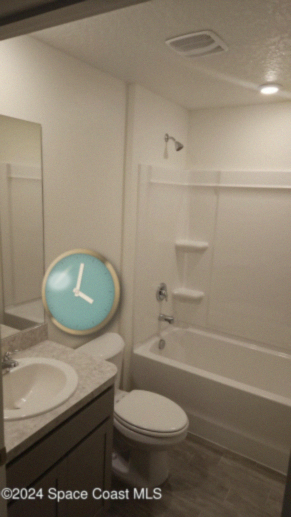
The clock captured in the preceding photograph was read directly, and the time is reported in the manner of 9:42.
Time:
4:02
